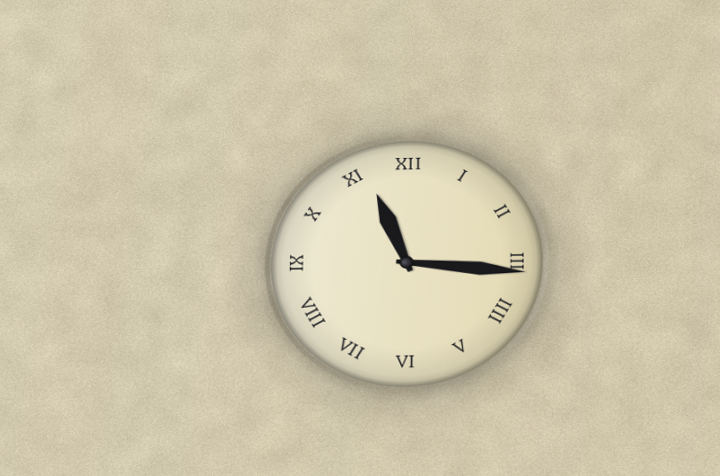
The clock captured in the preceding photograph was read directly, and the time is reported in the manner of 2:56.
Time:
11:16
